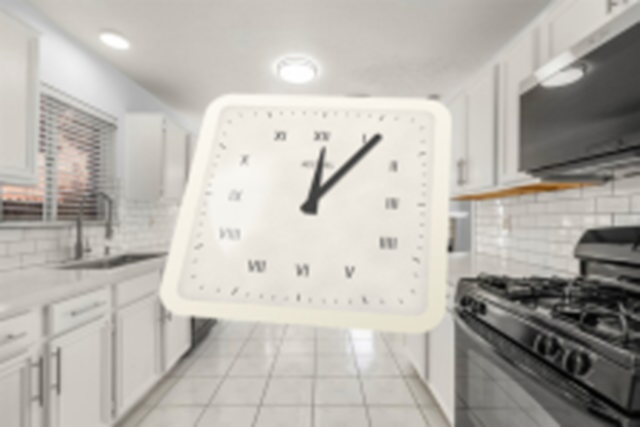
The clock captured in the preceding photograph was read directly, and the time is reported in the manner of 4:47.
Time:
12:06
